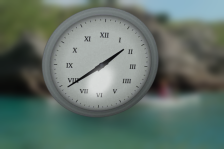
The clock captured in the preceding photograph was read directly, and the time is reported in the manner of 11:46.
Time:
1:39
